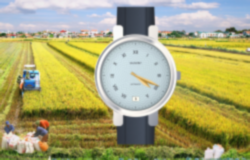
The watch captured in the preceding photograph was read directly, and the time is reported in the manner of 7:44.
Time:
4:19
